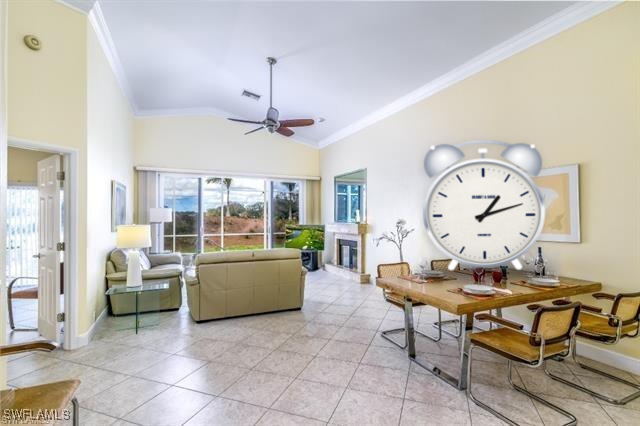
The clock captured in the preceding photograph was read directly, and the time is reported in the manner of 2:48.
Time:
1:12
